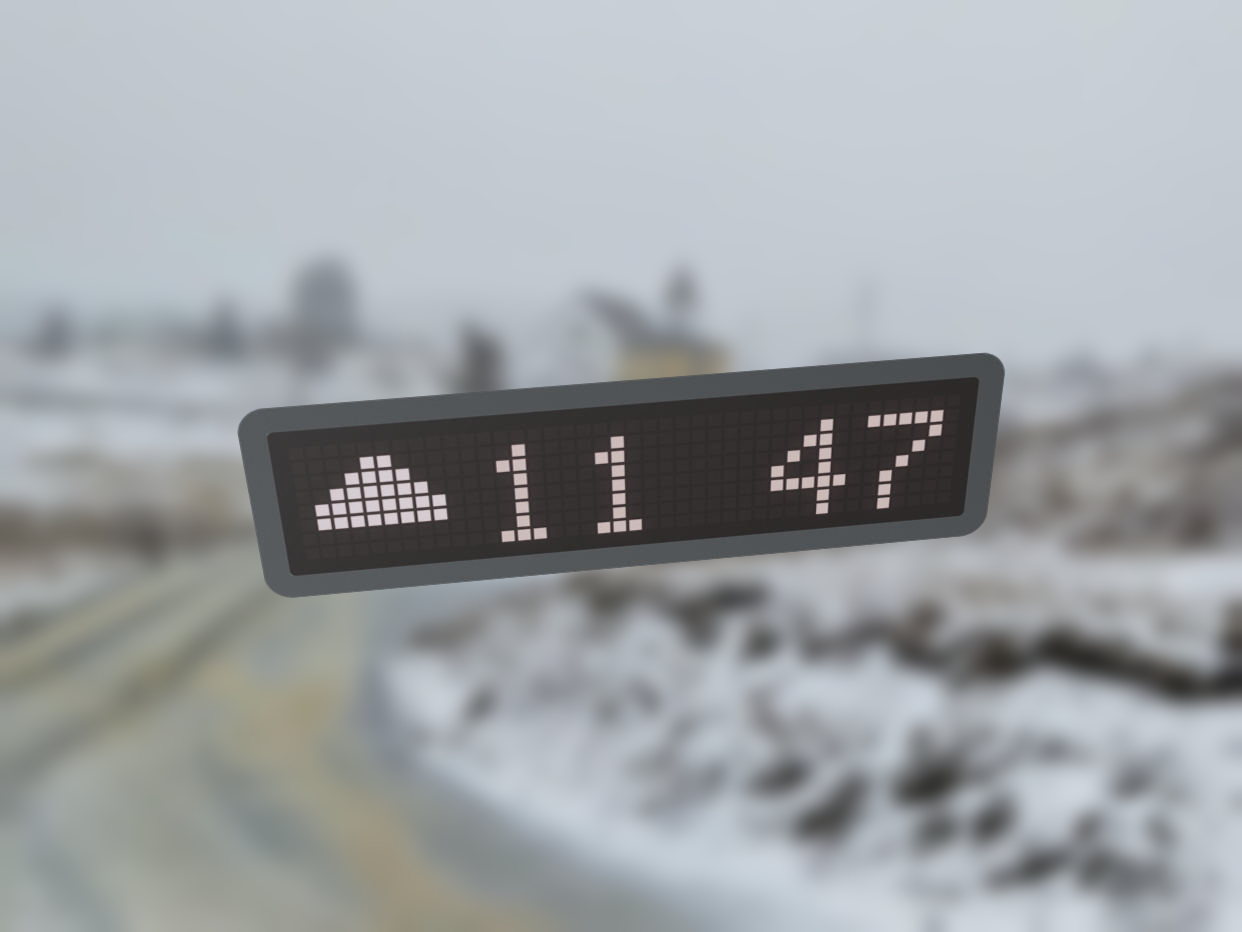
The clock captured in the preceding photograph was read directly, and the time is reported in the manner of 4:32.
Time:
11:47
